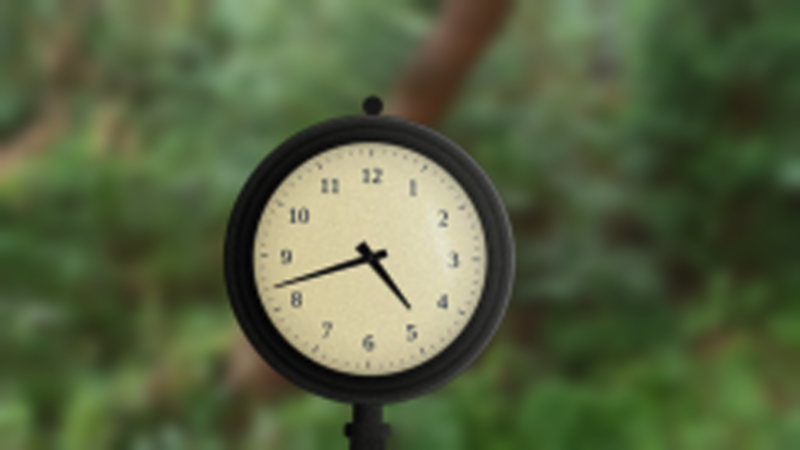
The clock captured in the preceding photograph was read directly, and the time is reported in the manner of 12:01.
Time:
4:42
